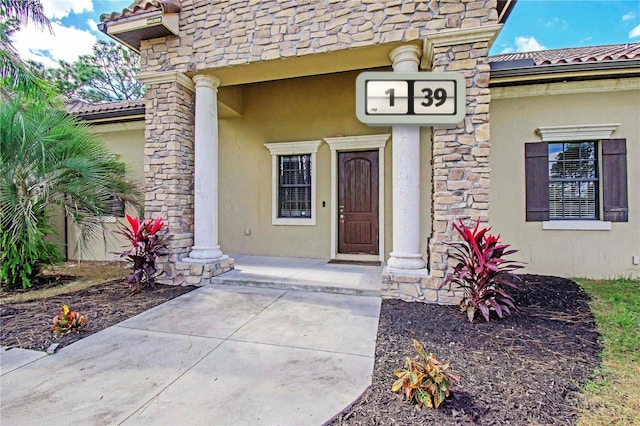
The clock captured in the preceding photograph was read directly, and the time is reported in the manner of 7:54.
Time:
1:39
